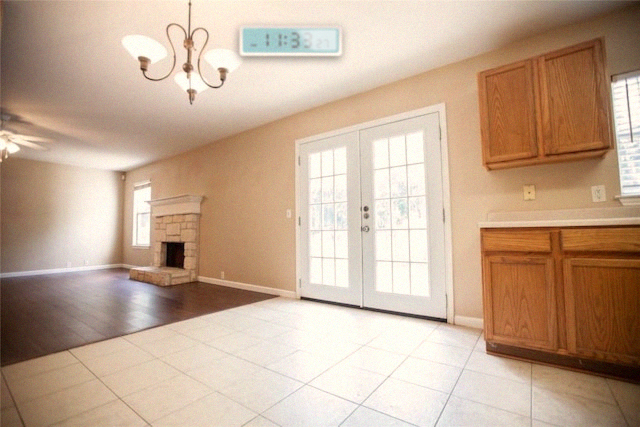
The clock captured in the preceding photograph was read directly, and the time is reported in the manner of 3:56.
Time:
11:33
